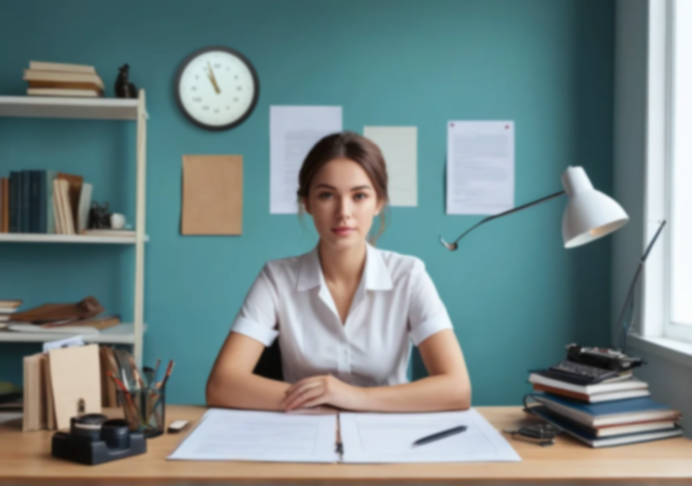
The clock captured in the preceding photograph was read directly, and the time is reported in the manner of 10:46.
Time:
10:57
